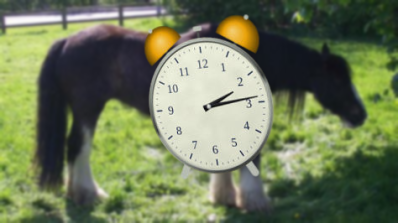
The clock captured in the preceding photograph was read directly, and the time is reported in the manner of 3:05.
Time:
2:14
